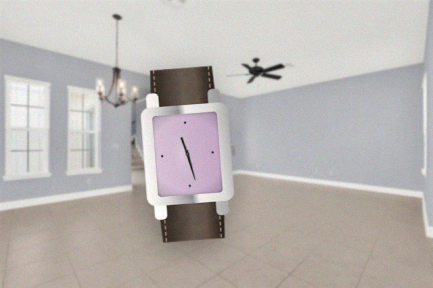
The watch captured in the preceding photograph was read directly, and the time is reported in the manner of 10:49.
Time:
11:28
